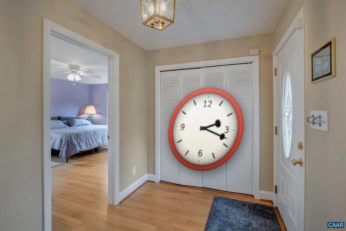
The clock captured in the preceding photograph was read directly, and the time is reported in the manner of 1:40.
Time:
2:18
